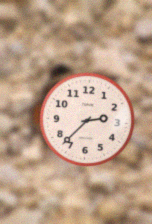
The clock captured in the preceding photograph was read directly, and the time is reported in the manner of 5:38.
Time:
2:37
